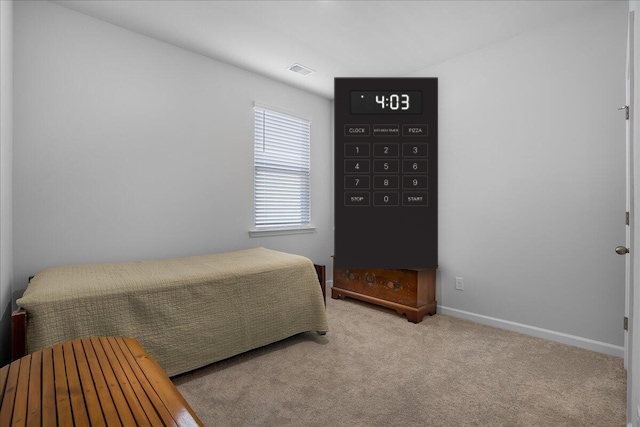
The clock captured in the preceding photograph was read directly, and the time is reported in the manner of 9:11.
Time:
4:03
